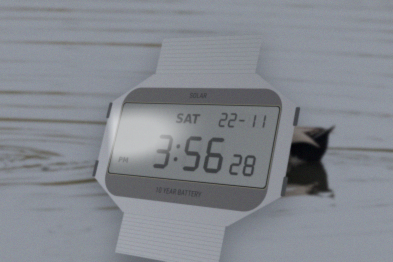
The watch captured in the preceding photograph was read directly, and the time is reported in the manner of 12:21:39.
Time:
3:56:28
